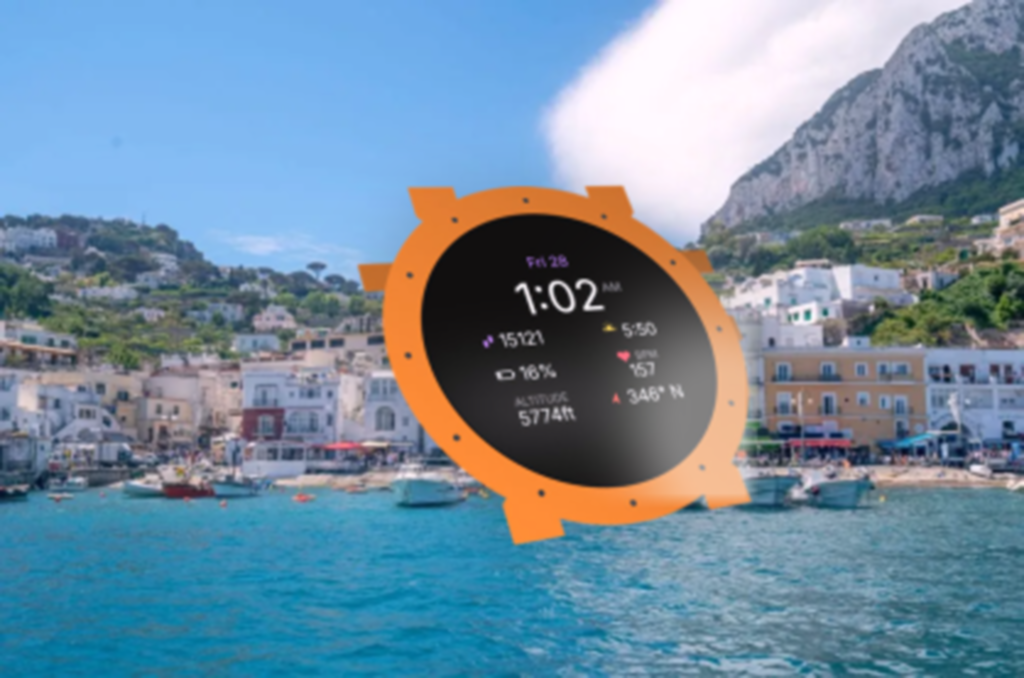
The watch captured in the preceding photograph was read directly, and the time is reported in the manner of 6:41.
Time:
1:02
